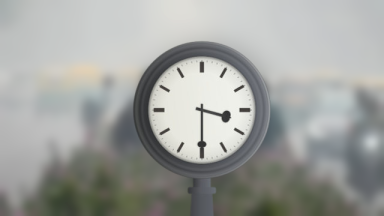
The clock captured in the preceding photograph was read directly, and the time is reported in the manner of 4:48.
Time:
3:30
